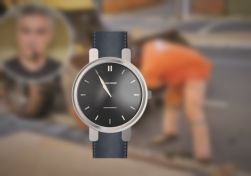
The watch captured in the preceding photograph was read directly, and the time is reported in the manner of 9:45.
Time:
10:55
